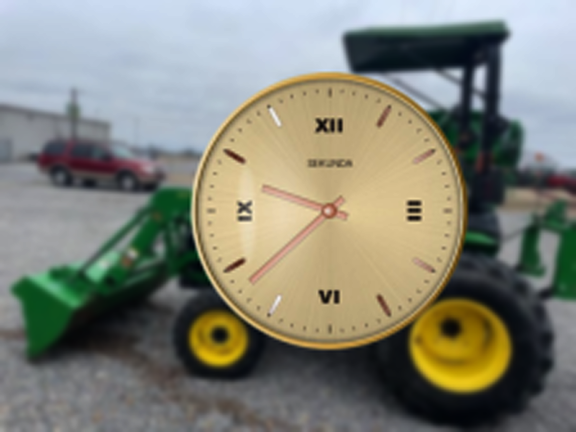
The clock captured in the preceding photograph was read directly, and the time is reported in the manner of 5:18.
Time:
9:38
